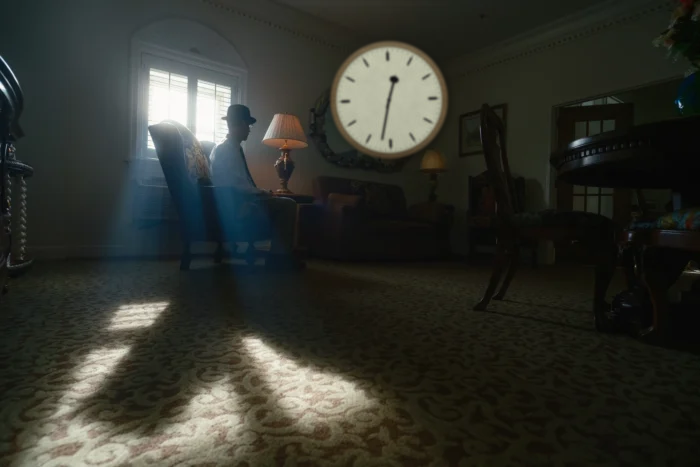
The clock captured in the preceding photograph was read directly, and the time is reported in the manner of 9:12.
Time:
12:32
